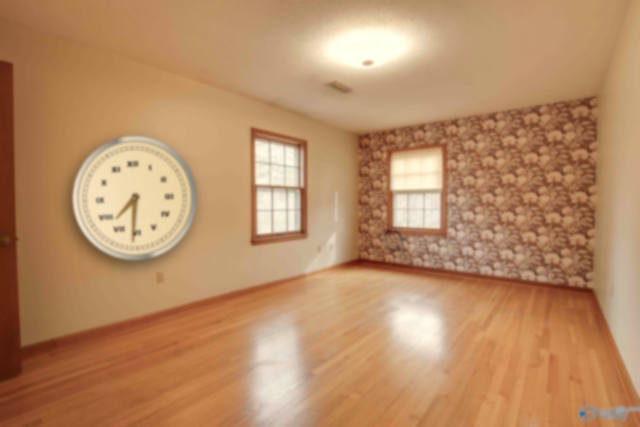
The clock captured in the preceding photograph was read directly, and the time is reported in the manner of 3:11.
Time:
7:31
